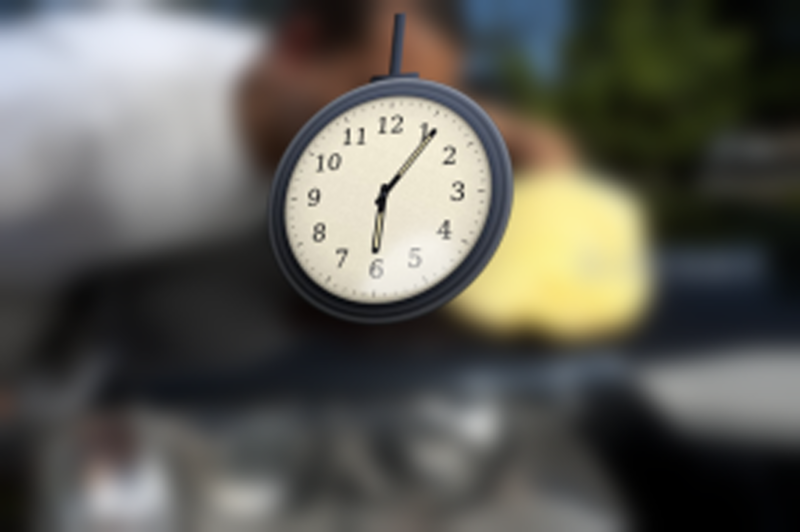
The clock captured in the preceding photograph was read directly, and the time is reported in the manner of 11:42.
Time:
6:06
